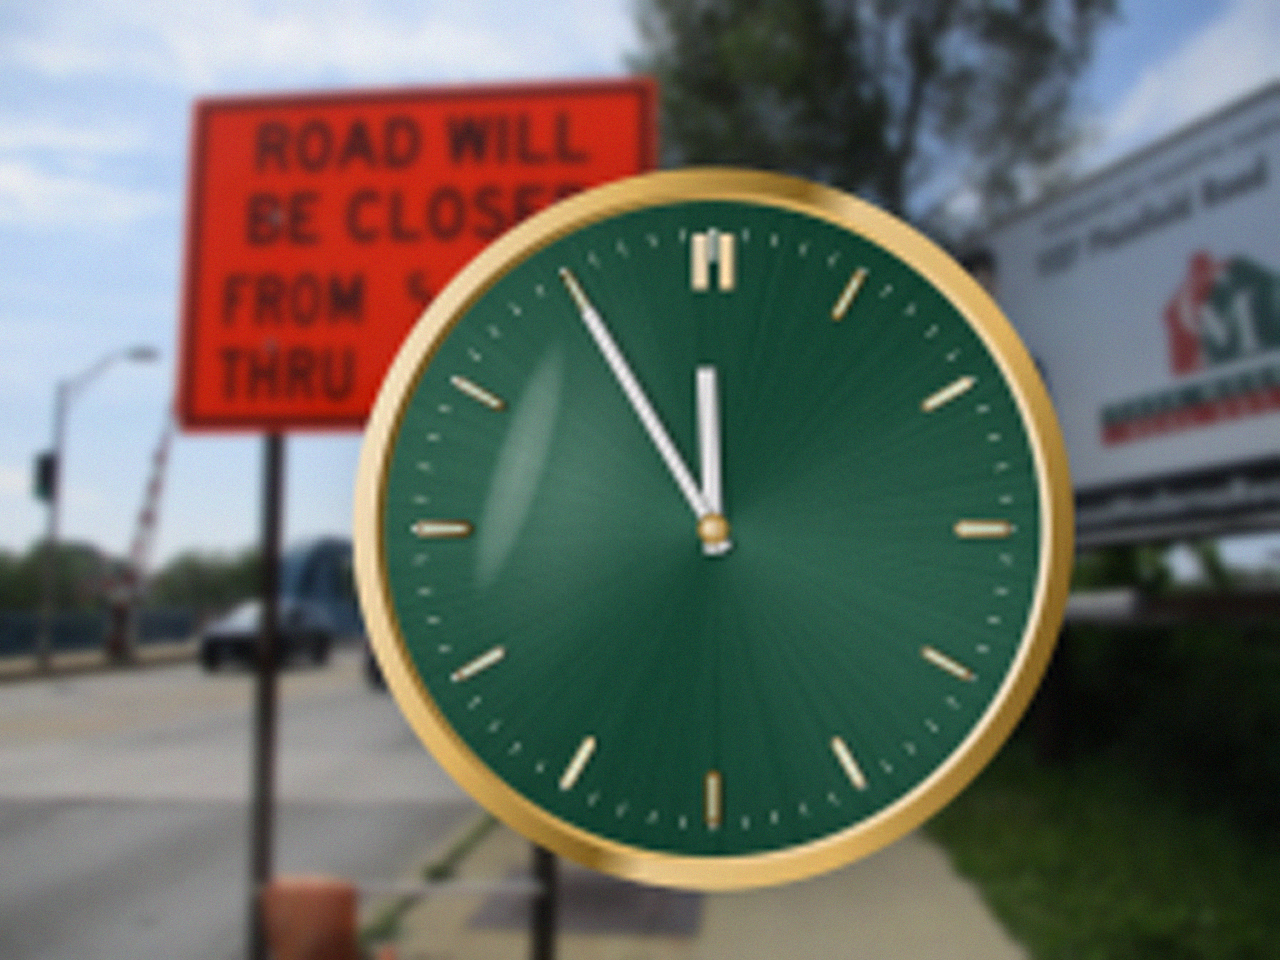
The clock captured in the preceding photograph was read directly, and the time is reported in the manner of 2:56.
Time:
11:55
